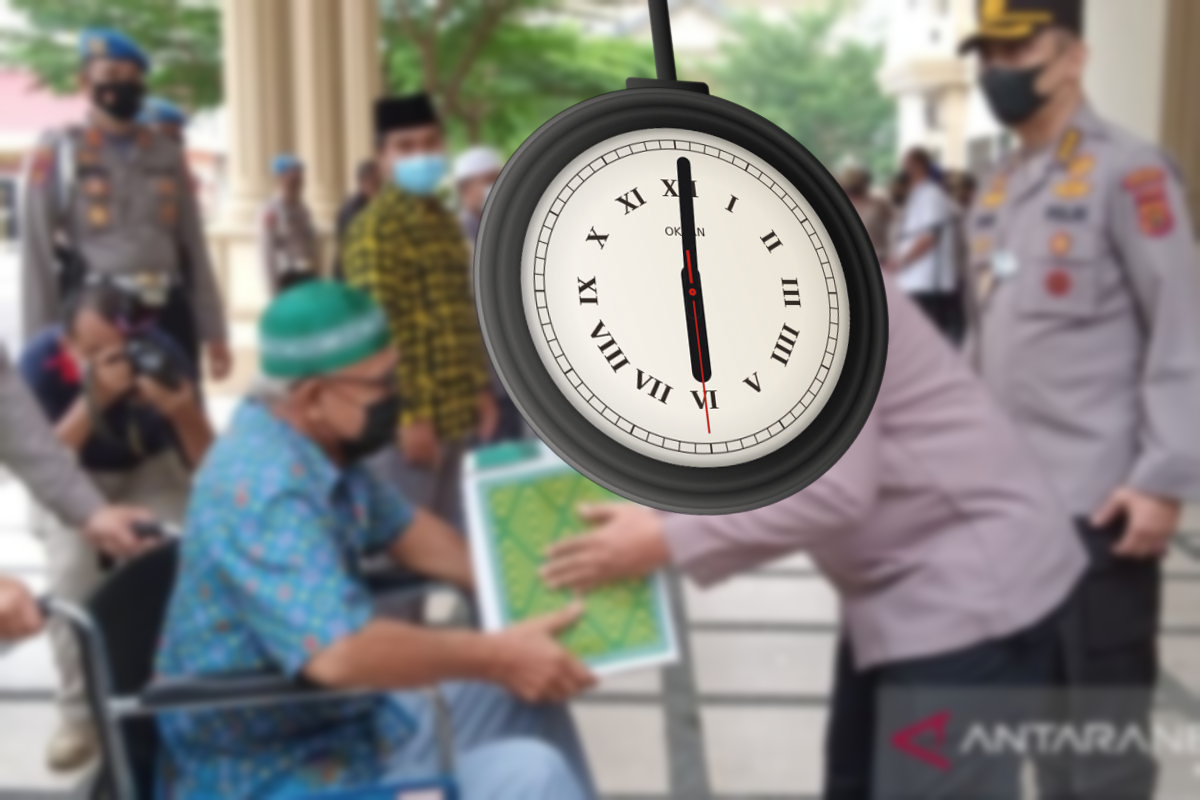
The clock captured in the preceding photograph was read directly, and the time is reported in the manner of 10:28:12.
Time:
6:00:30
